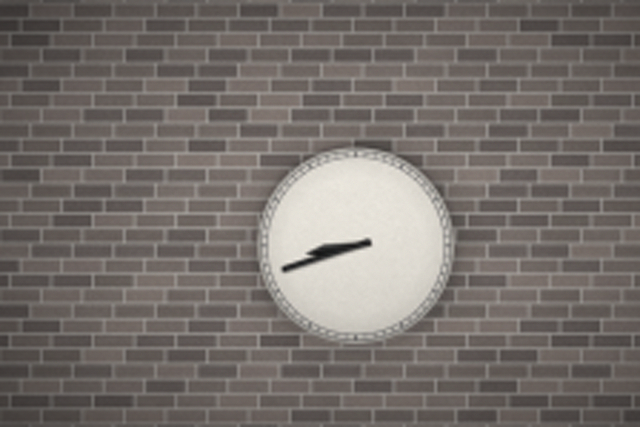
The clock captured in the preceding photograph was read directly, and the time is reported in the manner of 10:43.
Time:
8:42
